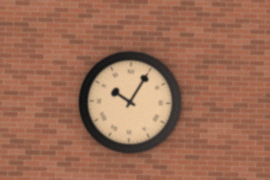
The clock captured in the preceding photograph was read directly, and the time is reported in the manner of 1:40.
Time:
10:05
